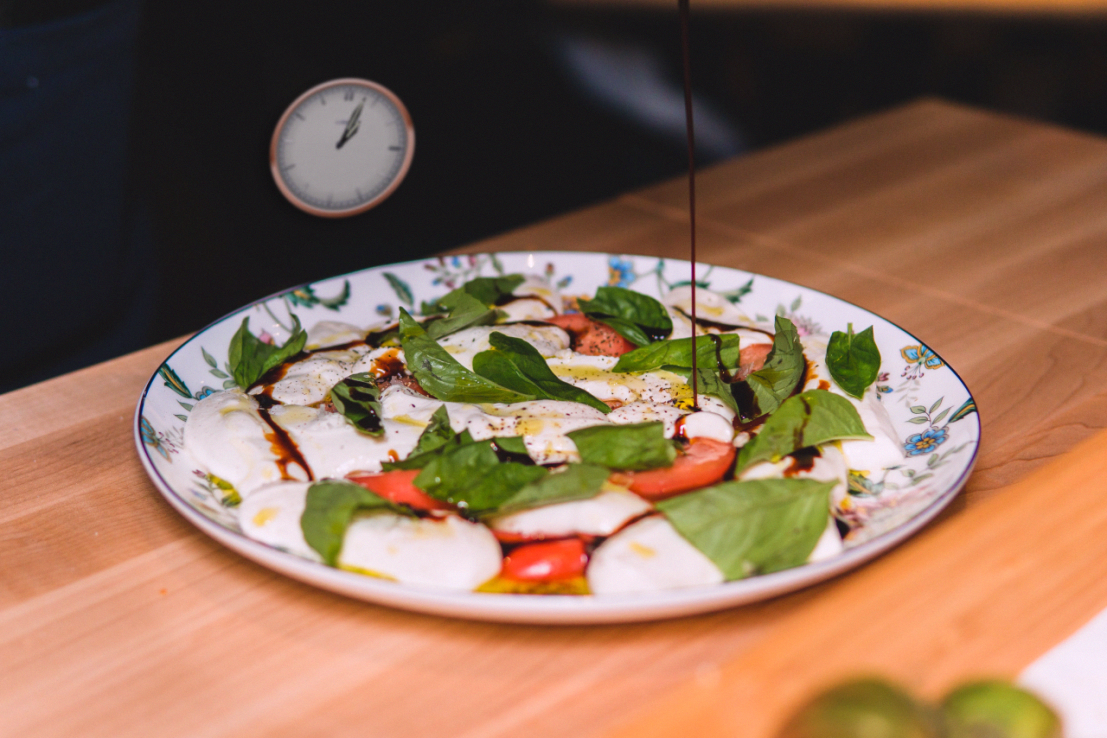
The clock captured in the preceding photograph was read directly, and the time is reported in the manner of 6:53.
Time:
1:03
